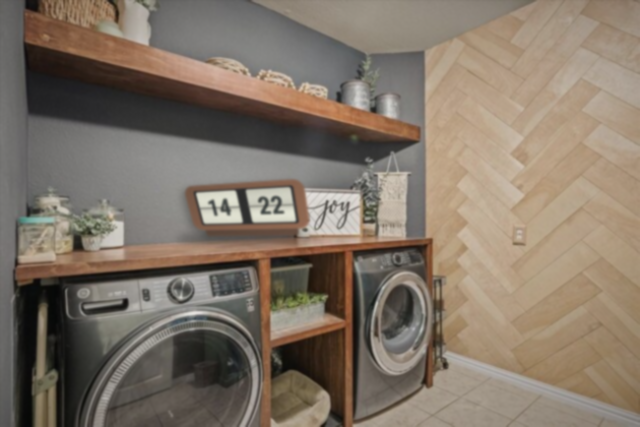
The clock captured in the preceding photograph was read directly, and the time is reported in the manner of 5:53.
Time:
14:22
